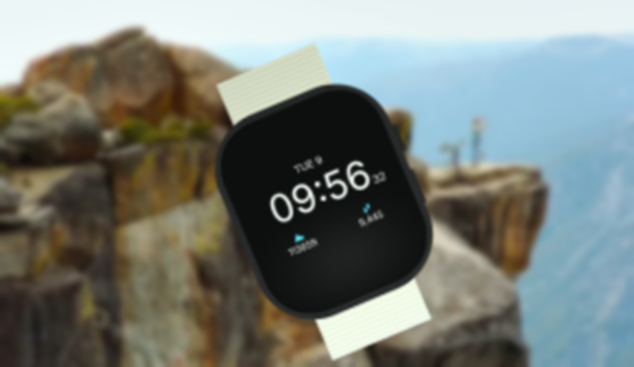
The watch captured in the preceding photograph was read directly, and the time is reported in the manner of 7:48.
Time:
9:56
